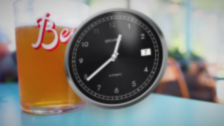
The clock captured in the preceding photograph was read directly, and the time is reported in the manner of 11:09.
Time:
12:39
